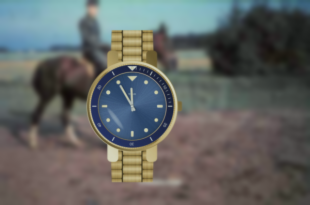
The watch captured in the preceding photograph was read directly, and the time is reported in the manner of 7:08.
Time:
11:55
